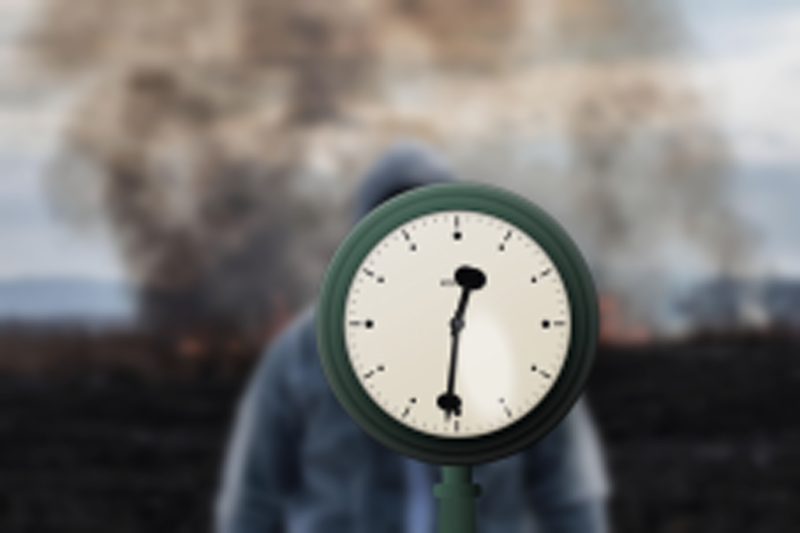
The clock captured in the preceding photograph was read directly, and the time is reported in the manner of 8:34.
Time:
12:31
